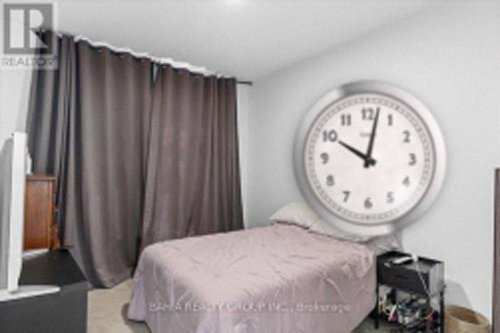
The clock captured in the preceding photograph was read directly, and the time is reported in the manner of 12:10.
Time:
10:02
